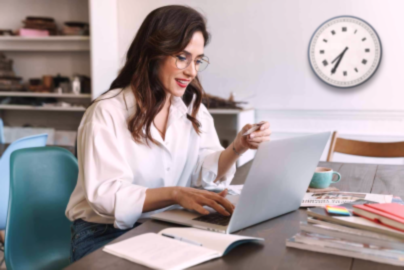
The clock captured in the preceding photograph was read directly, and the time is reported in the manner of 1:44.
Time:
7:35
